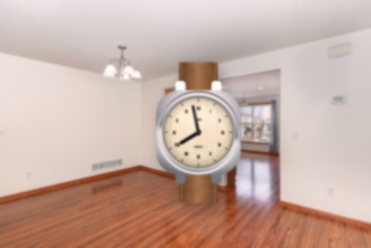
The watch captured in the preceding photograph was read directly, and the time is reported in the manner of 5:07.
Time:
7:58
